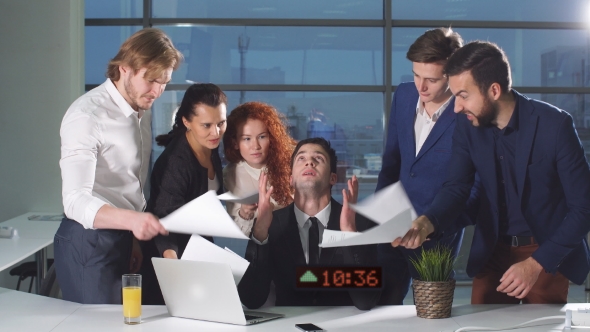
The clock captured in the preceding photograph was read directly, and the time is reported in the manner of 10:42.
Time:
10:36
